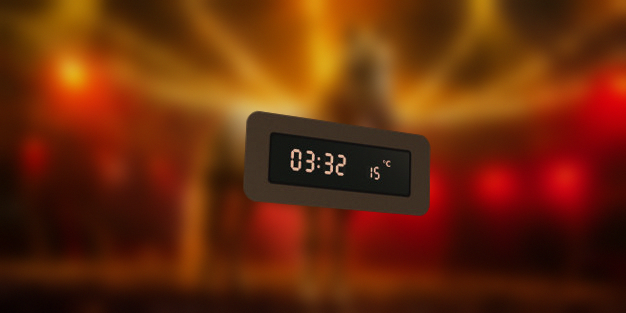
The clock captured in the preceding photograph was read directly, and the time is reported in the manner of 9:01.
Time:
3:32
